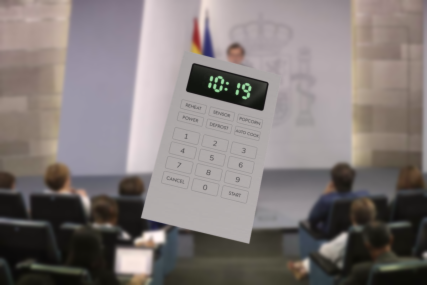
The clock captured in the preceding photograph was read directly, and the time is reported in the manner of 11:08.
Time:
10:19
